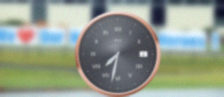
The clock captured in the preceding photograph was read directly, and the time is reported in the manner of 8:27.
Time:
7:32
